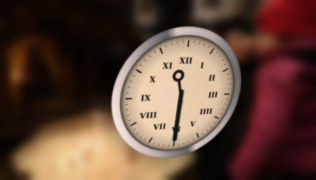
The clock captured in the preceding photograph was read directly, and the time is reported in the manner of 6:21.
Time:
11:30
